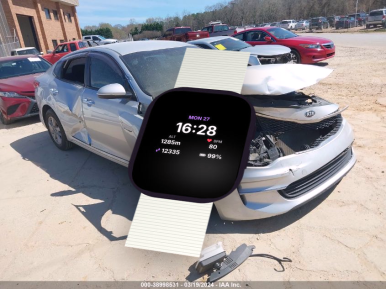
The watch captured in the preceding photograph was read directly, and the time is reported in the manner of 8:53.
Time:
16:28
